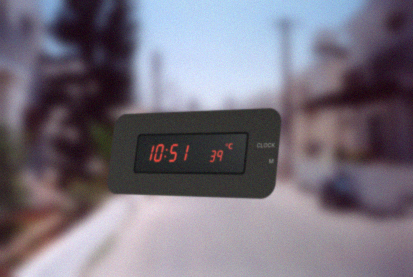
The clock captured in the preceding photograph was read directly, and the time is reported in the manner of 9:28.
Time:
10:51
